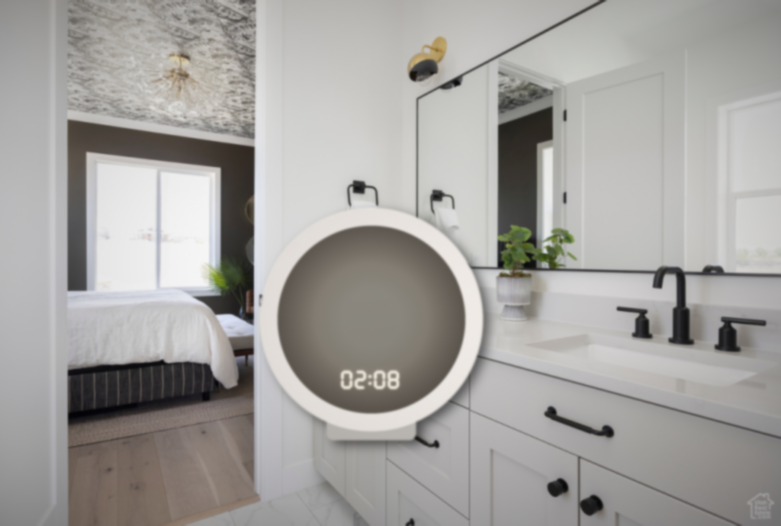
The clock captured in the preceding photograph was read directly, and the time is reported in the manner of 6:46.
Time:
2:08
